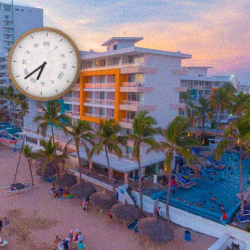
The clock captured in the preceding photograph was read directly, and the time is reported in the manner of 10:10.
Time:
6:38
